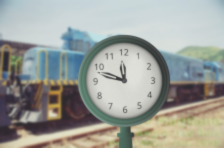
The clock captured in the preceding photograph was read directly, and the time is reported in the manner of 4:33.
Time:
11:48
